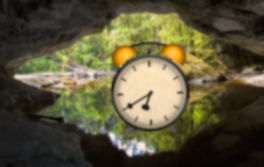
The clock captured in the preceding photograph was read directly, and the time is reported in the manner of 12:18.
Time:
6:40
